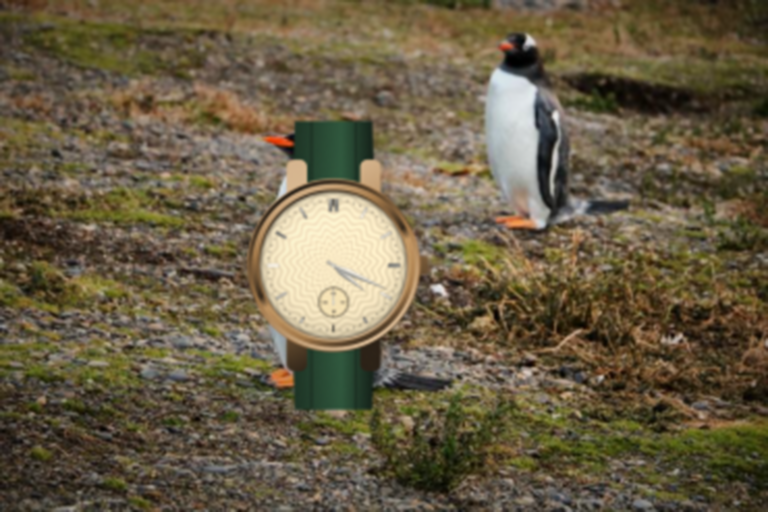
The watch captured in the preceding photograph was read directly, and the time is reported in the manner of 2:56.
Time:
4:19
